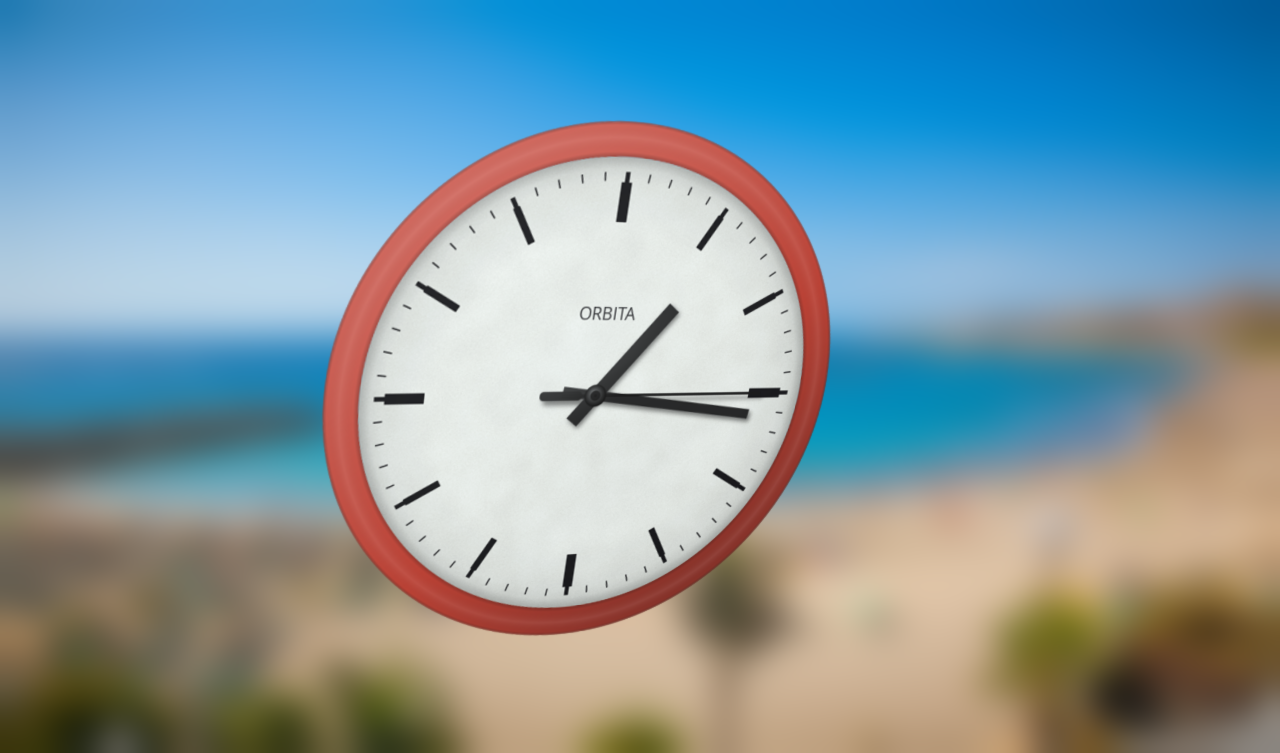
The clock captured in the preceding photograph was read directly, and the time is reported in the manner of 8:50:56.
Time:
1:16:15
